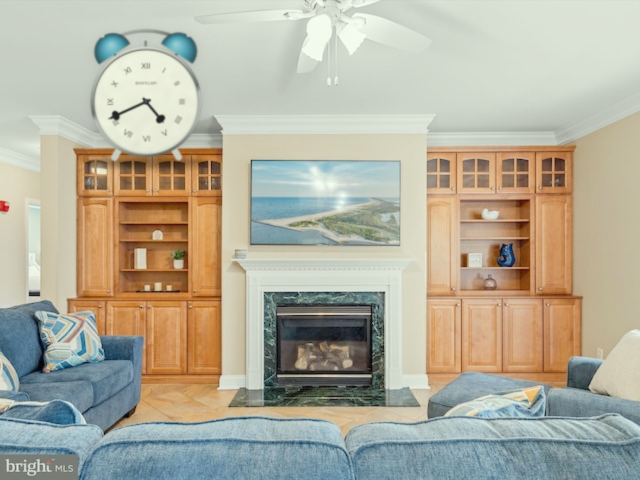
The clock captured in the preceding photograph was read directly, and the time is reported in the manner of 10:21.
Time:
4:41
